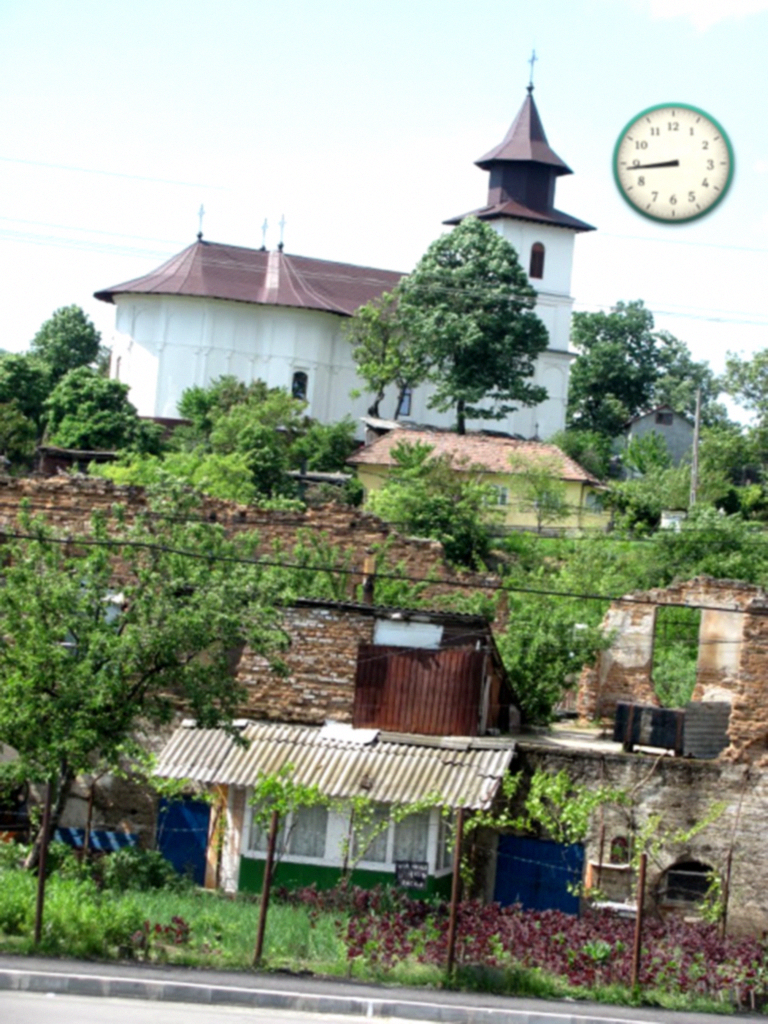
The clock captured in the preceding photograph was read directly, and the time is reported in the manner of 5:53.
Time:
8:44
